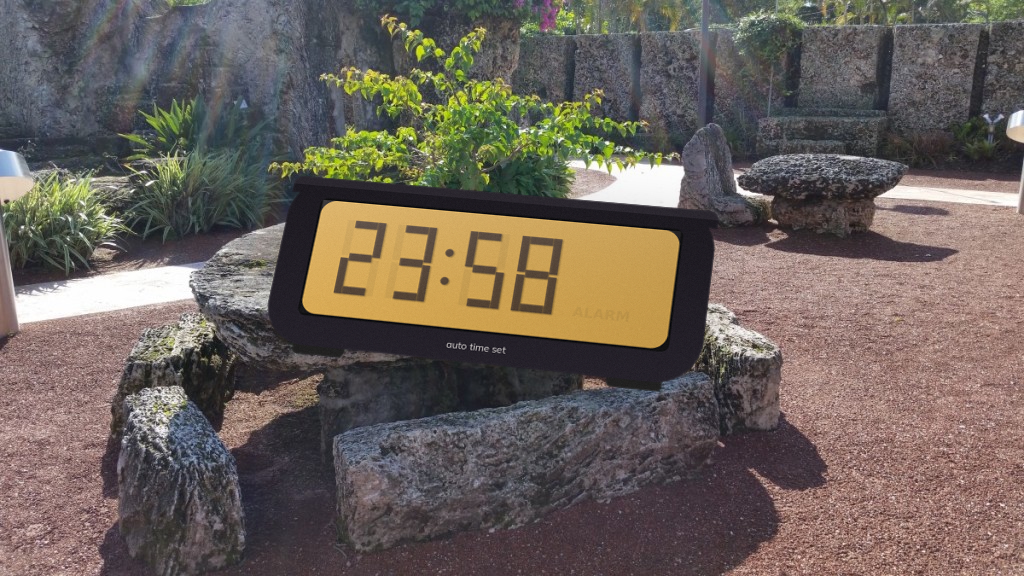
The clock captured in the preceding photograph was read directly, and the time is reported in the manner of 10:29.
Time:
23:58
